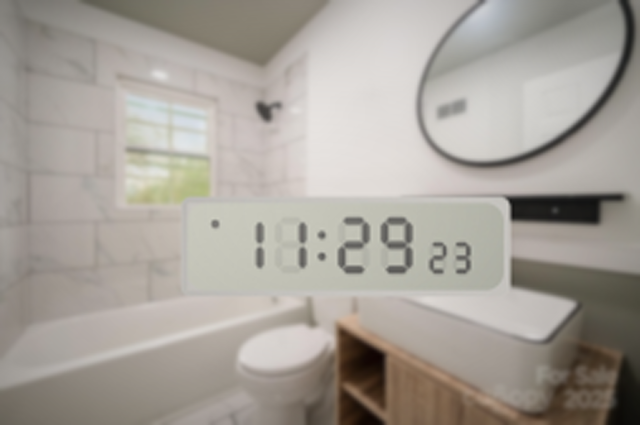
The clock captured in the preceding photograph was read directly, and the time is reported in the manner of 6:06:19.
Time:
11:29:23
